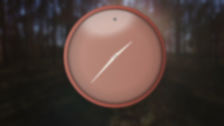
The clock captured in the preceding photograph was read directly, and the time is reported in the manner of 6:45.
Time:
1:37
